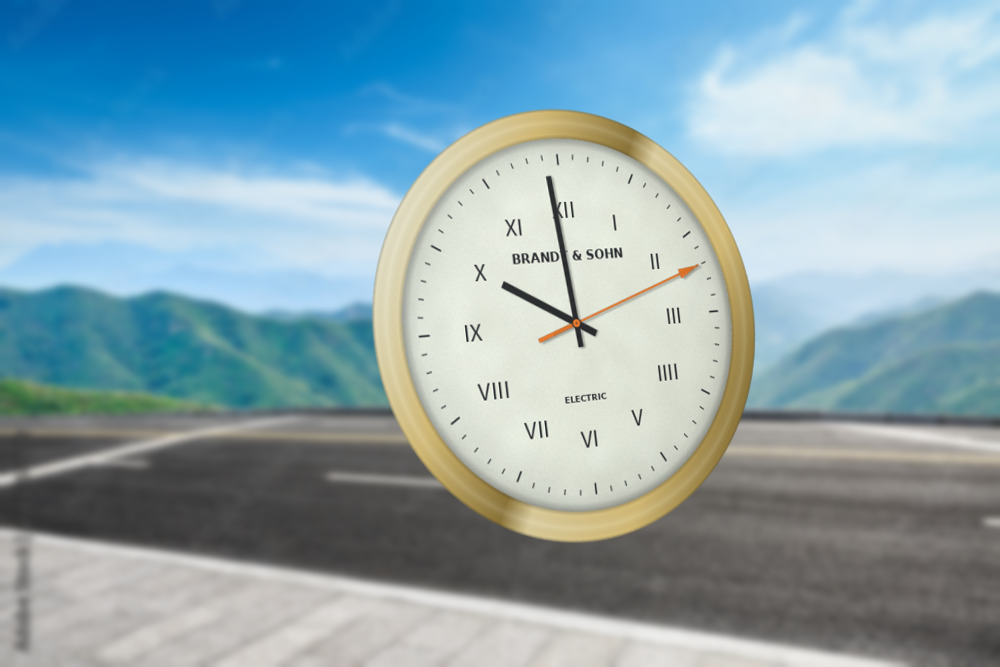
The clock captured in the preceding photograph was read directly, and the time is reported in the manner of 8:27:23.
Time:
9:59:12
